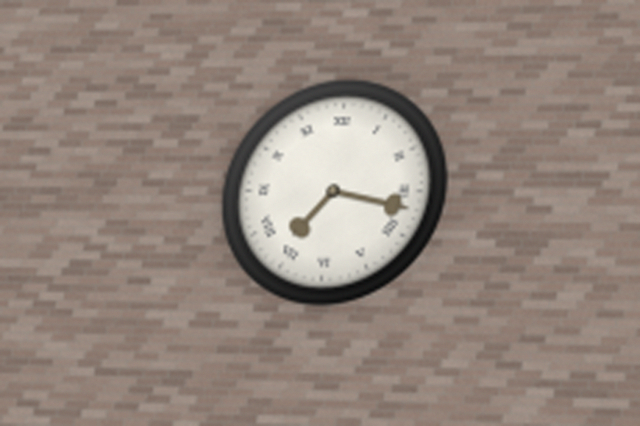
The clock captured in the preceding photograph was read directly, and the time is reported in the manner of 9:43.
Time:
7:17
